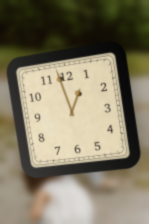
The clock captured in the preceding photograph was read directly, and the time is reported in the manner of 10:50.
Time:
12:58
